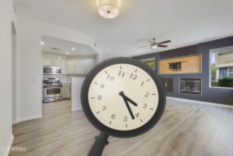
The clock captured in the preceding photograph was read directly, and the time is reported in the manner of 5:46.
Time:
3:22
